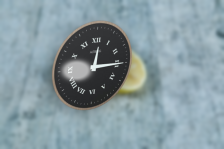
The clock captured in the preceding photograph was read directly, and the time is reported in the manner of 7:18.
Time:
12:15
